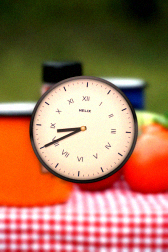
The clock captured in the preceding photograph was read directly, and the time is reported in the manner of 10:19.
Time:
8:40
